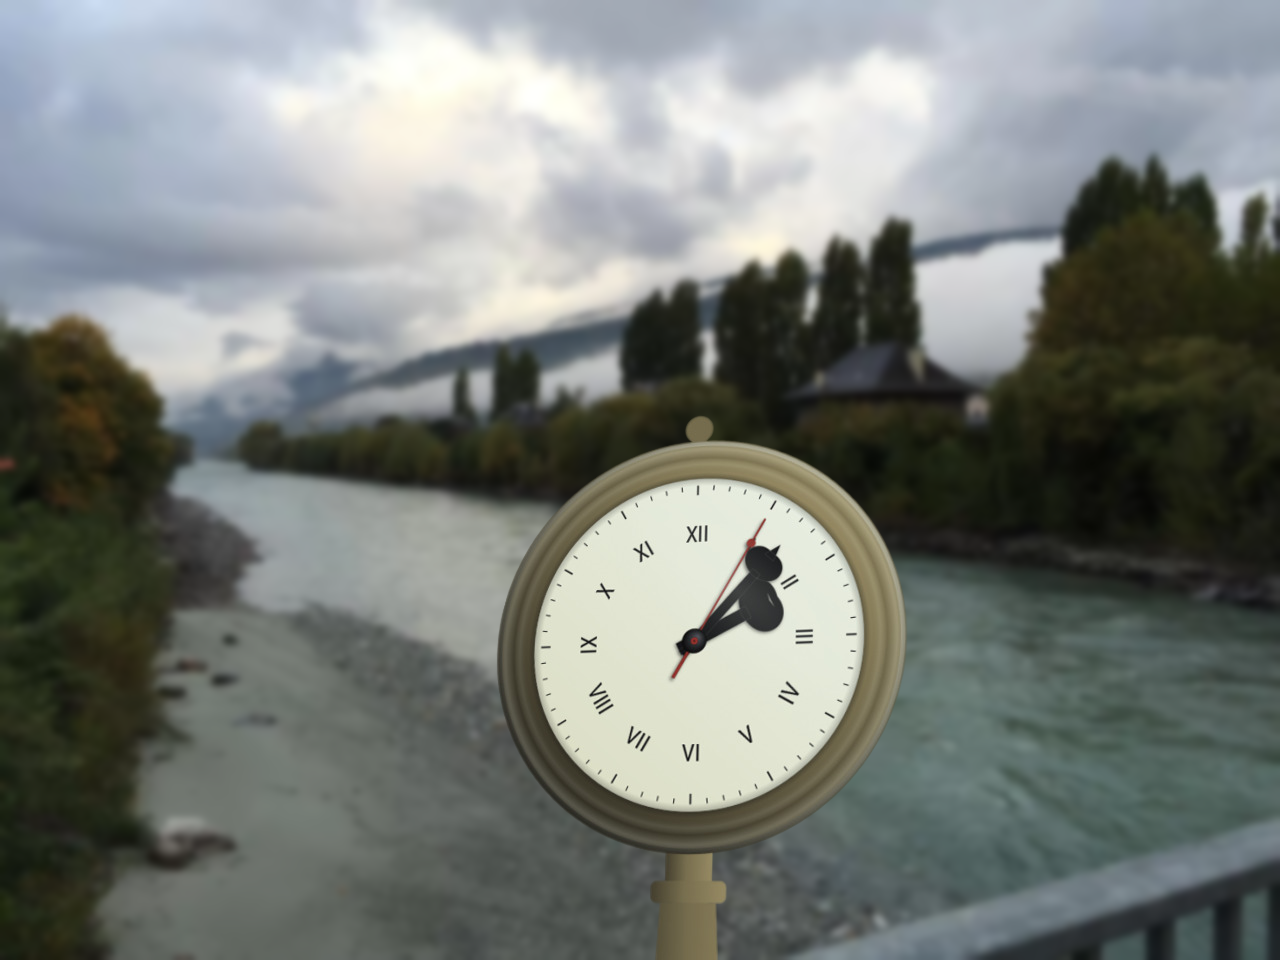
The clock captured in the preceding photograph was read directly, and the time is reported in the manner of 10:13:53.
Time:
2:07:05
